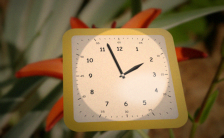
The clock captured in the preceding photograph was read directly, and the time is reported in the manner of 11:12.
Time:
1:57
